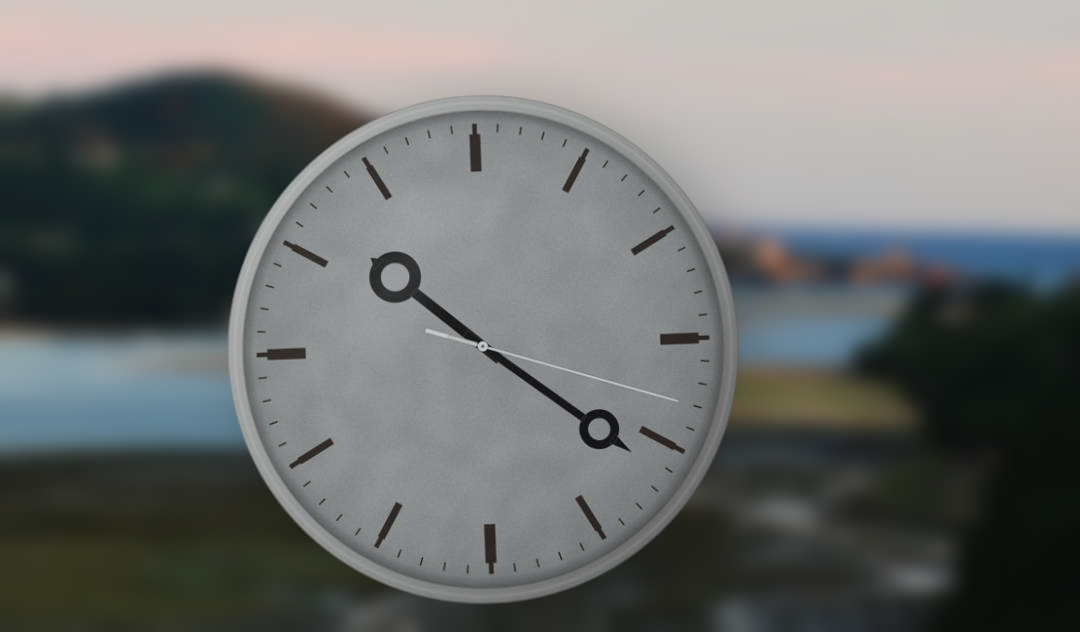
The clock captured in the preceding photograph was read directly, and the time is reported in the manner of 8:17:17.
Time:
10:21:18
